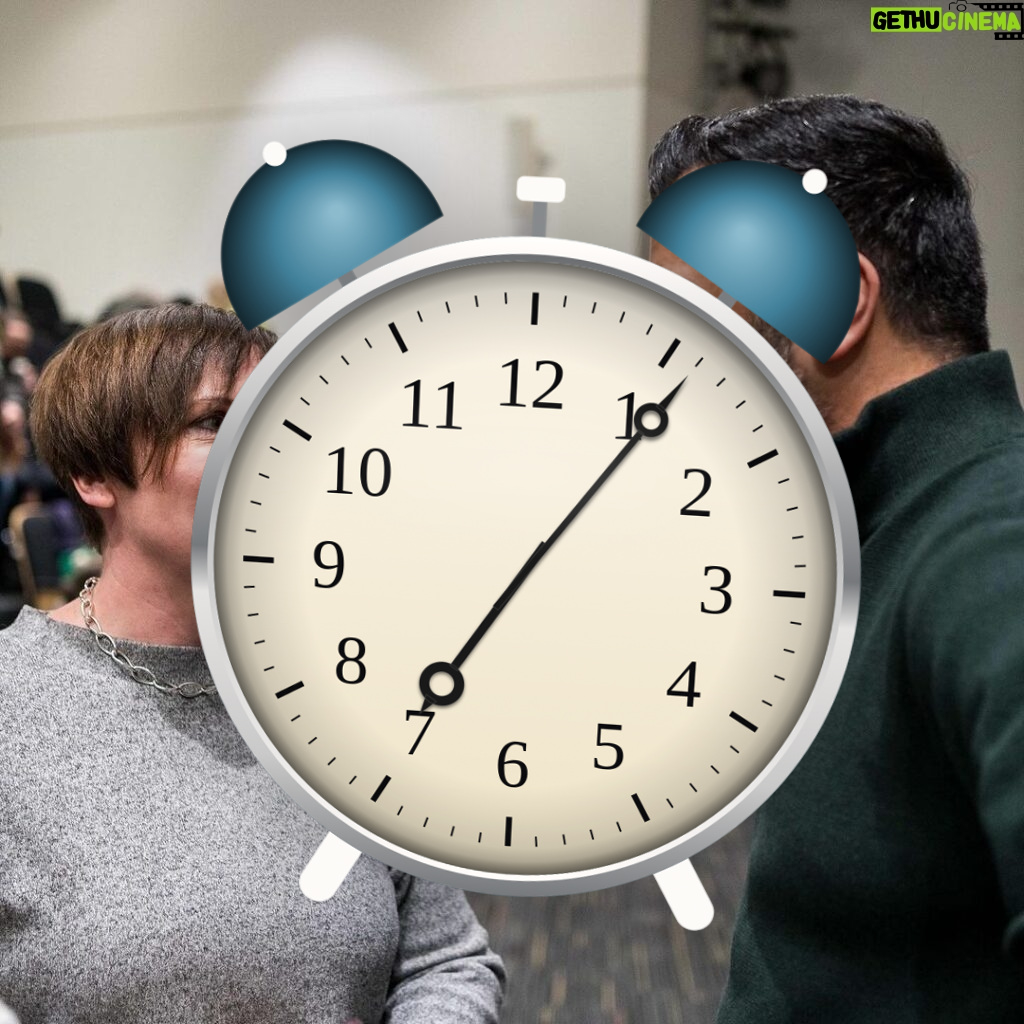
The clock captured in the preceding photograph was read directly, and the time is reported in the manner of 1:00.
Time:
7:06
